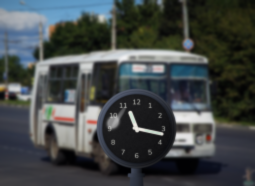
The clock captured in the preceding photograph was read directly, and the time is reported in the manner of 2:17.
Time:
11:17
